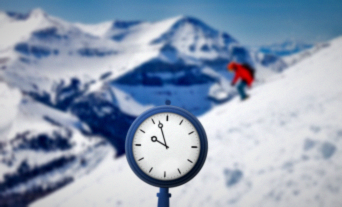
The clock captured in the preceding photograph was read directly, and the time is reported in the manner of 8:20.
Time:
9:57
